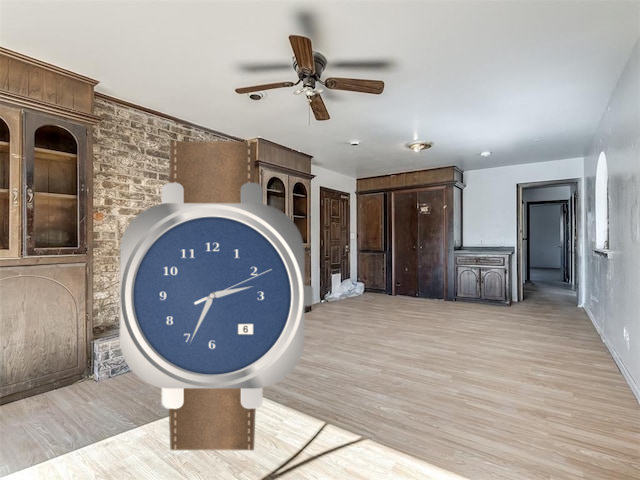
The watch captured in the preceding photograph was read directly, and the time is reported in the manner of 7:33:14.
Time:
2:34:11
